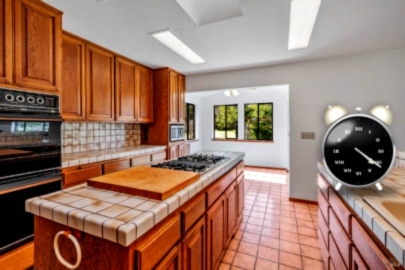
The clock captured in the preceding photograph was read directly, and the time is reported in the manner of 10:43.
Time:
4:21
